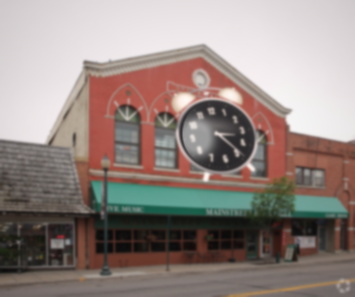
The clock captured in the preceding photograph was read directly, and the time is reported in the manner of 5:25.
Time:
3:24
